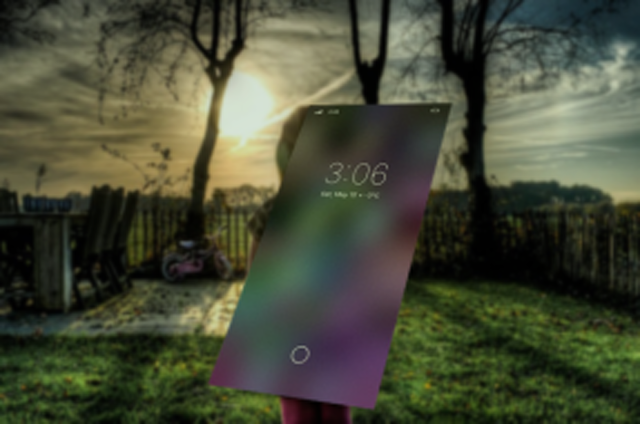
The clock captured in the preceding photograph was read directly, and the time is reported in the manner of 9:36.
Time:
3:06
